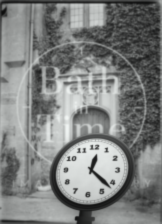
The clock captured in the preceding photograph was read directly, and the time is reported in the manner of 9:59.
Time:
12:22
